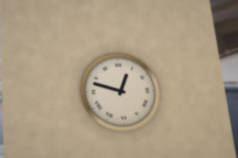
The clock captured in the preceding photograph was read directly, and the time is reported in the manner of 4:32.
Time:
12:48
